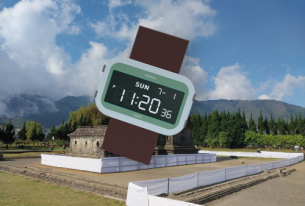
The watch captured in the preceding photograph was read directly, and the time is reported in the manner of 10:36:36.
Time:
11:20:36
